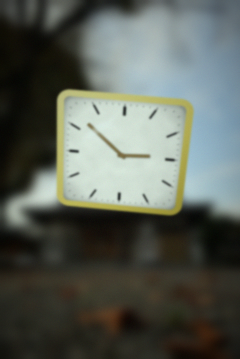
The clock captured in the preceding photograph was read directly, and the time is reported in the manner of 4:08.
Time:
2:52
